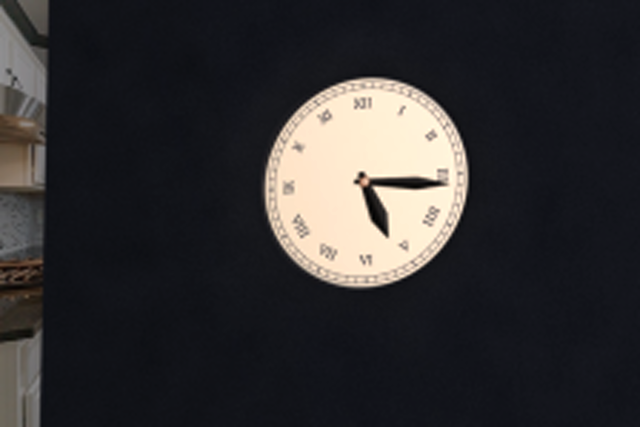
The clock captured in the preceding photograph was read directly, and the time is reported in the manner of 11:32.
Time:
5:16
